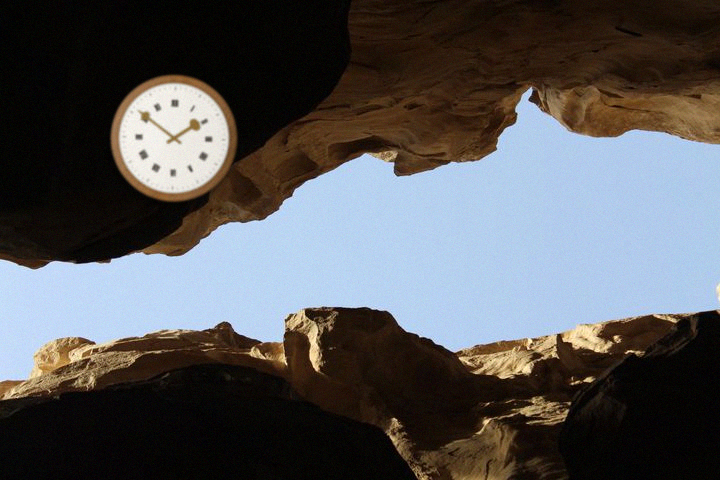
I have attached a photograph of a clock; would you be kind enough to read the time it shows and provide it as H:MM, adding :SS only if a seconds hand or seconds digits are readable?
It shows 1:51
